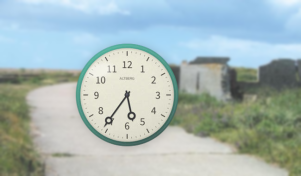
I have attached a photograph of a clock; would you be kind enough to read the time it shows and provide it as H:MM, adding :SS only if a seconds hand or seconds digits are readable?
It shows 5:36
